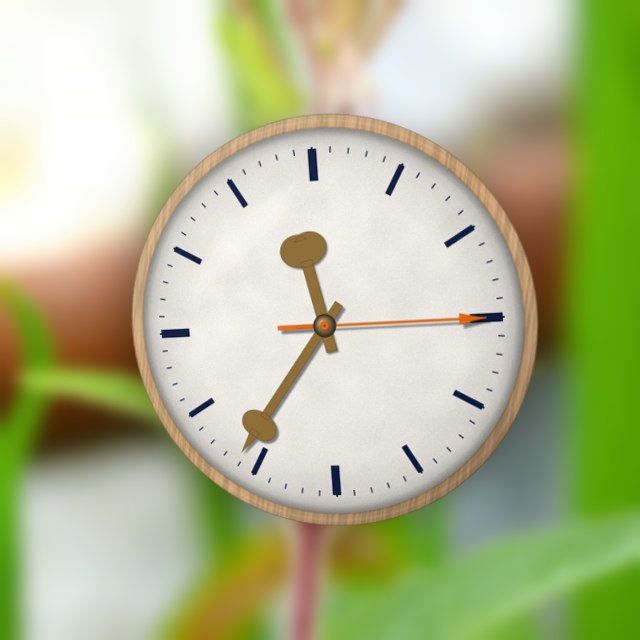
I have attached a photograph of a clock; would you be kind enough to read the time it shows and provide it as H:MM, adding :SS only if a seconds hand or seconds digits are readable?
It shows 11:36:15
